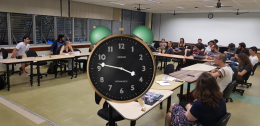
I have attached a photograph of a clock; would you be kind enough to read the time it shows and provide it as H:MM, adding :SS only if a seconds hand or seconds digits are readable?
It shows 3:47
